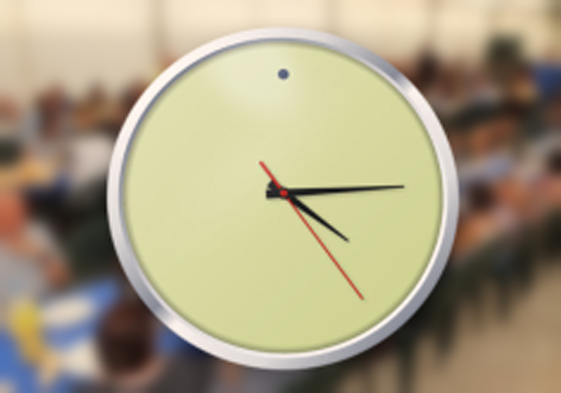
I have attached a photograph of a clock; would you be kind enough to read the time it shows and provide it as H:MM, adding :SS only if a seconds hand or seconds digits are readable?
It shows 4:14:24
